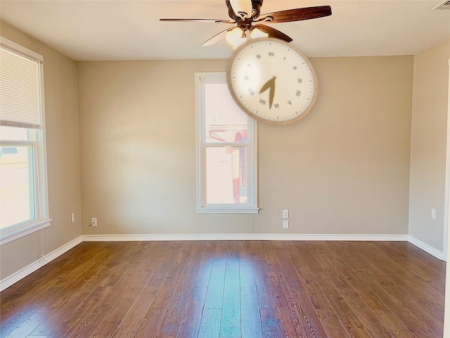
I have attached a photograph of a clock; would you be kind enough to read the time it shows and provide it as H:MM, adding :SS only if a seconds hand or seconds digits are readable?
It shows 7:32
